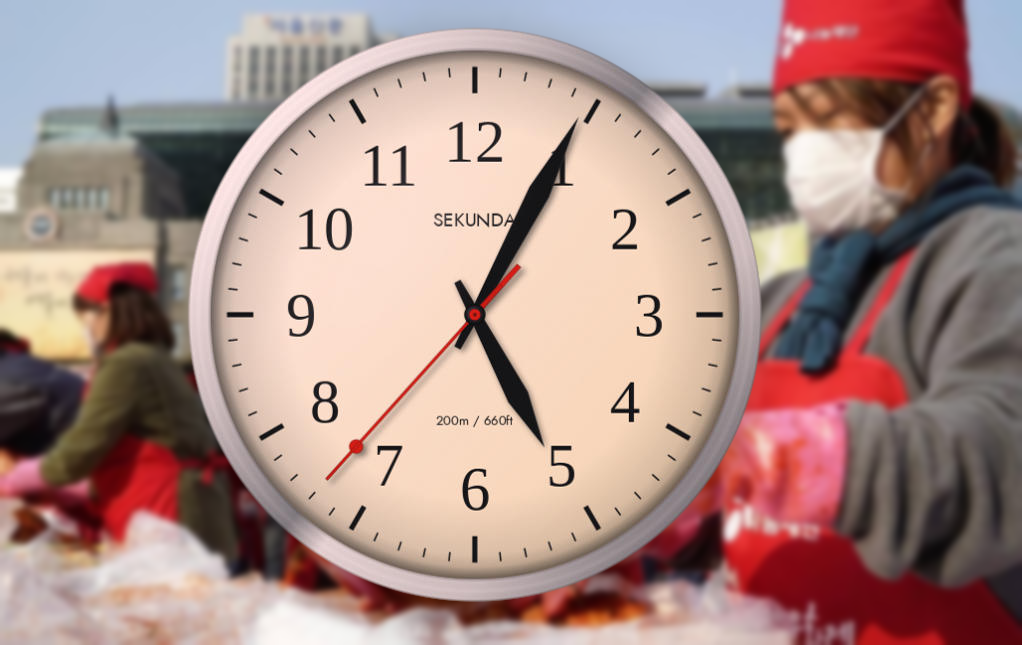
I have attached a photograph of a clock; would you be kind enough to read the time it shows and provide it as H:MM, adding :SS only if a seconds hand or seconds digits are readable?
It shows 5:04:37
